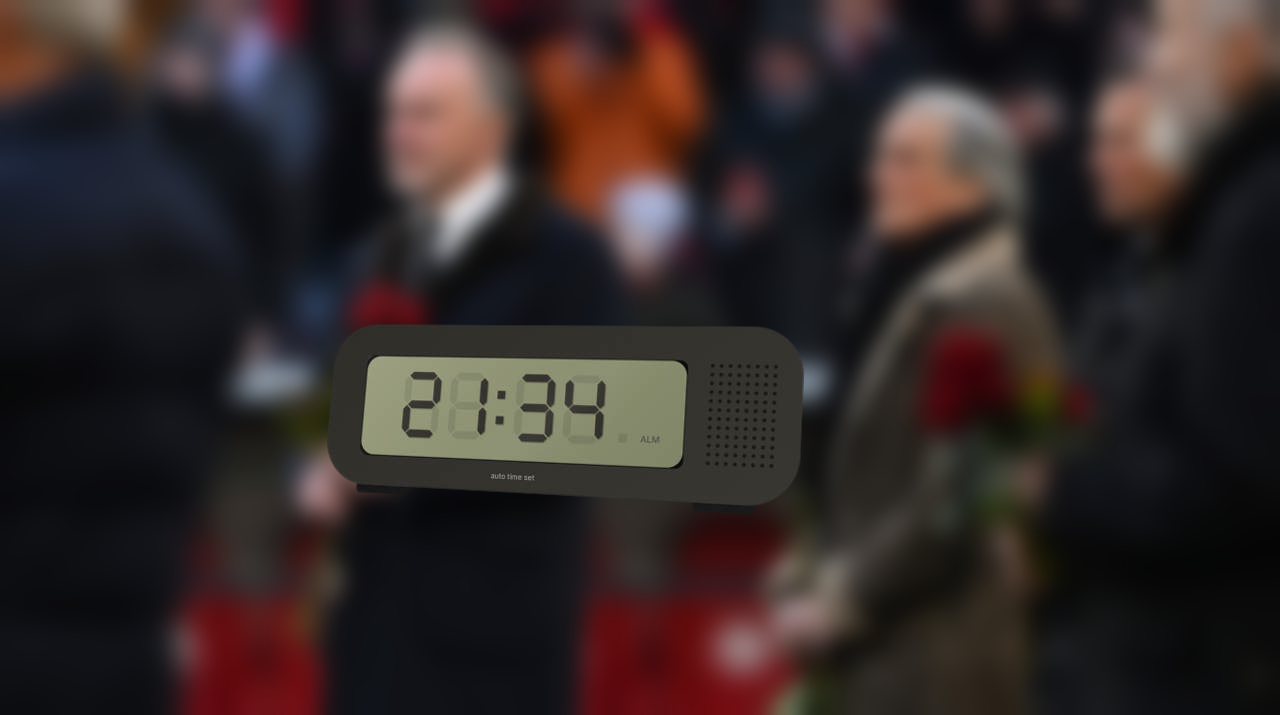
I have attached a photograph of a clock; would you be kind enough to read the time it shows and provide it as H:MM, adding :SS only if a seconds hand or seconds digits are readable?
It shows 21:34
